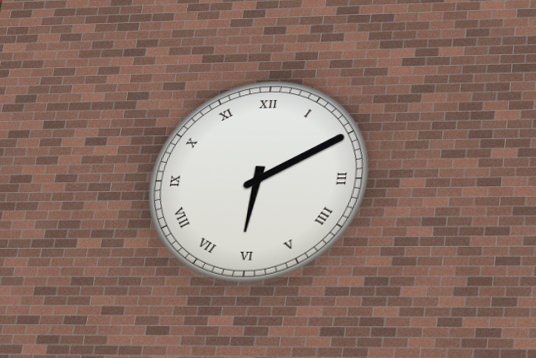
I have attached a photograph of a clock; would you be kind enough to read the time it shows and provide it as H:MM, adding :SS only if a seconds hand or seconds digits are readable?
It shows 6:10
